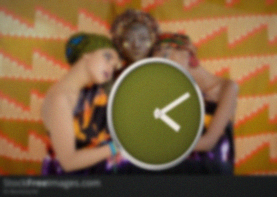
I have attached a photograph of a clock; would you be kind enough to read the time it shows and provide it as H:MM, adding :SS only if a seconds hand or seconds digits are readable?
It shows 4:10
